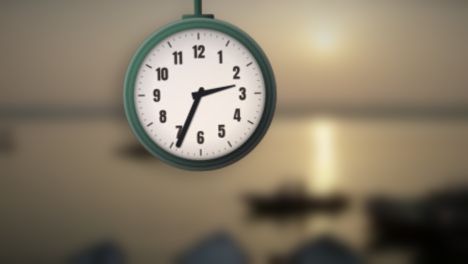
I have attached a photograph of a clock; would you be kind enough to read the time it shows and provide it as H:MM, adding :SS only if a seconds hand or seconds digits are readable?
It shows 2:34
